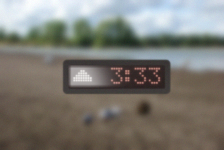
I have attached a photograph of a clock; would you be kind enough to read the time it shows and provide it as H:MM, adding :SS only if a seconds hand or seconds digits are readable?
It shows 3:33
